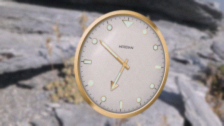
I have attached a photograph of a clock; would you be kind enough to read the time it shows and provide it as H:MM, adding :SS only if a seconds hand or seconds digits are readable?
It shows 6:51
